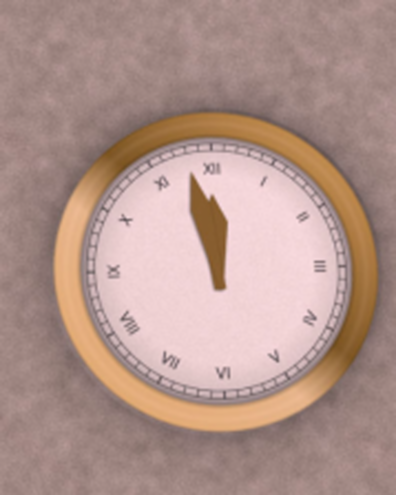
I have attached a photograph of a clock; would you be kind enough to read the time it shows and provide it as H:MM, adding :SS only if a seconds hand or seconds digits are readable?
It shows 11:58
